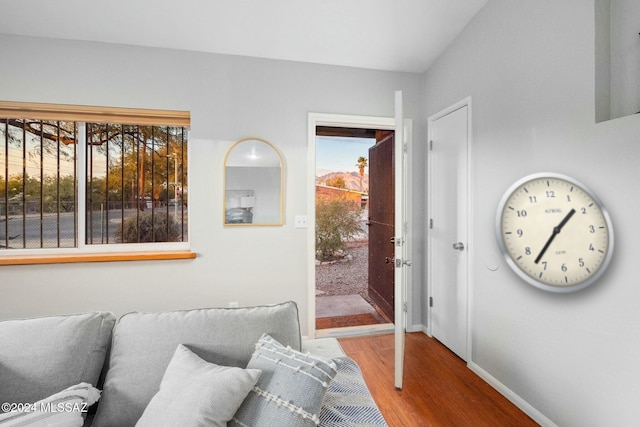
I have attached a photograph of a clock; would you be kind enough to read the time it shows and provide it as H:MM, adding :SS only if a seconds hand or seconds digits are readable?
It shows 1:37
